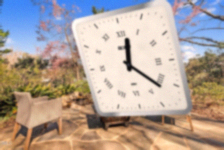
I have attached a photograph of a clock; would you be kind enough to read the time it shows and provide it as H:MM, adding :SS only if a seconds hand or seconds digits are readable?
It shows 12:22
